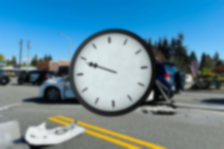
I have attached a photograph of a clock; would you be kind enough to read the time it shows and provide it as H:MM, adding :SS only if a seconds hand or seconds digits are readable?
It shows 9:49
